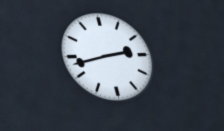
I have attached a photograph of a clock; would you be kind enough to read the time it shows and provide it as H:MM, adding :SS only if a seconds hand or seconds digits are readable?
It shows 2:43
